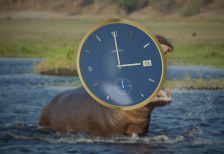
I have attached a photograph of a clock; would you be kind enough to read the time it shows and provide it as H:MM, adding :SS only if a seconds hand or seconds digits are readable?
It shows 3:00
